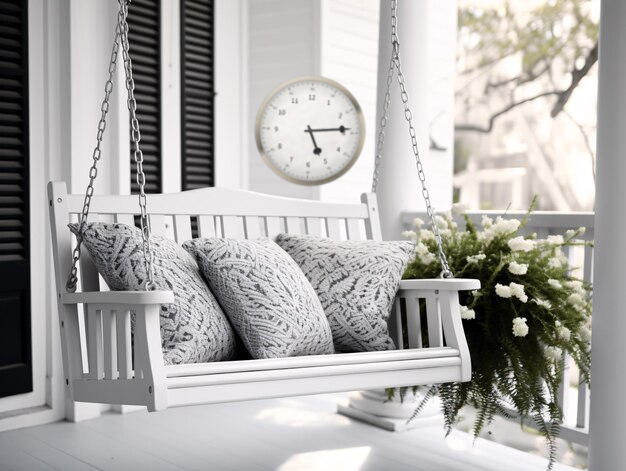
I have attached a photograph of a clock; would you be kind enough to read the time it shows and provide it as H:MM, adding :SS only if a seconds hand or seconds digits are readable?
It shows 5:14
